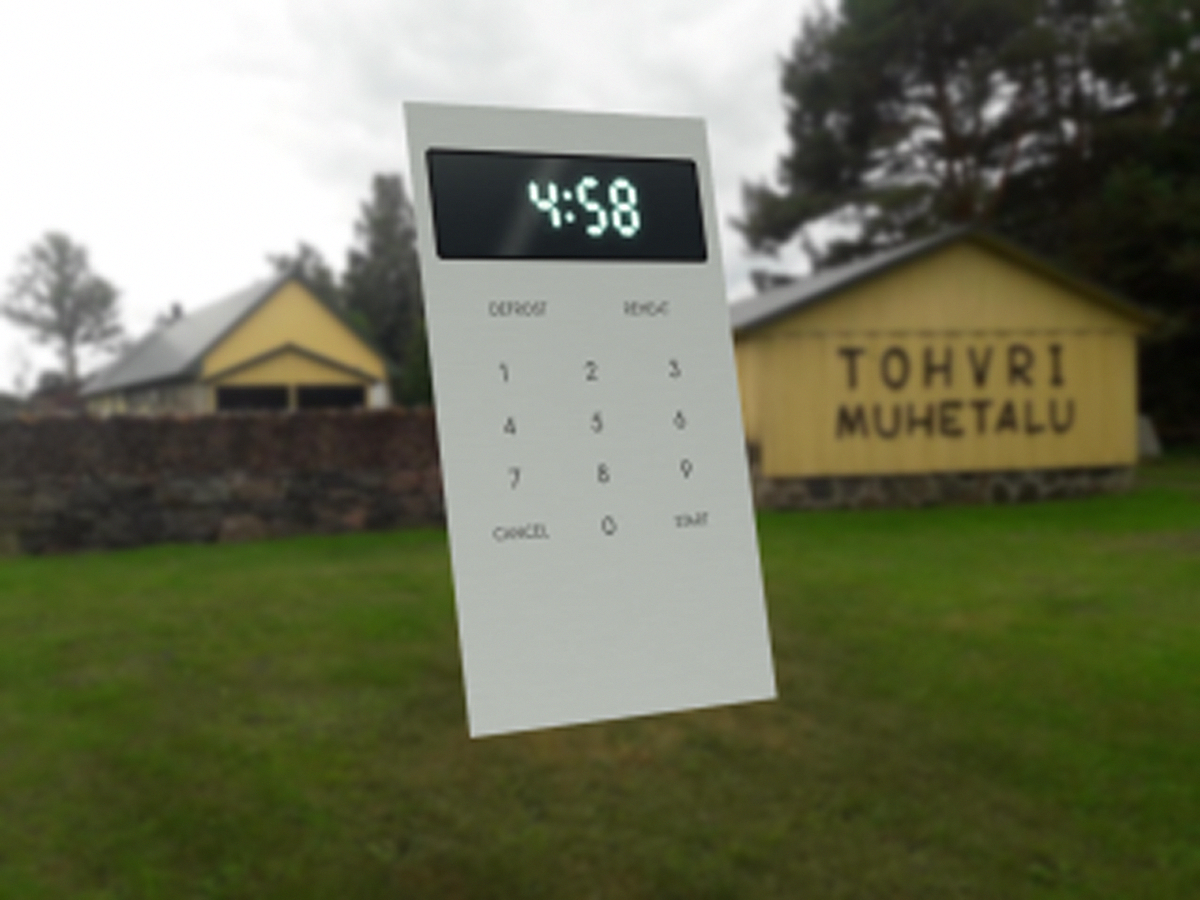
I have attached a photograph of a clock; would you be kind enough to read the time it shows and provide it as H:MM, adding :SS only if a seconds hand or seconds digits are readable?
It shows 4:58
